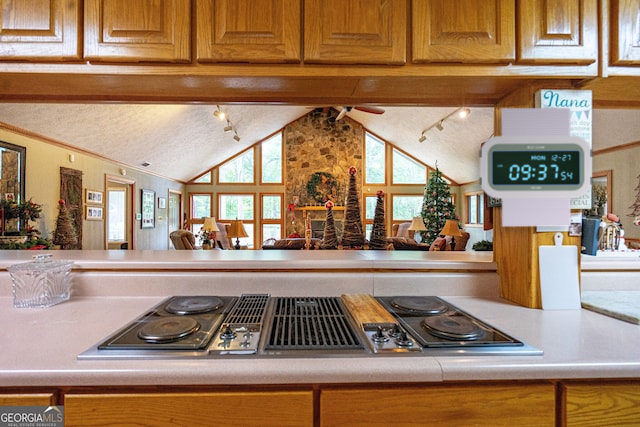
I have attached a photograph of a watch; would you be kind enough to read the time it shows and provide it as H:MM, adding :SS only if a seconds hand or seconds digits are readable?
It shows 9:37
